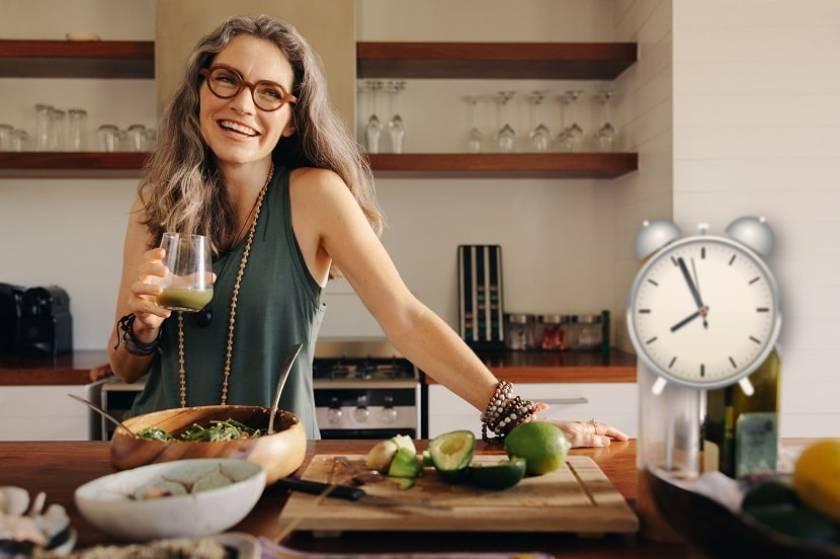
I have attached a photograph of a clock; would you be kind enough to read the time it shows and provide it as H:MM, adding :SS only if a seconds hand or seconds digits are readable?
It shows 7:55:58
